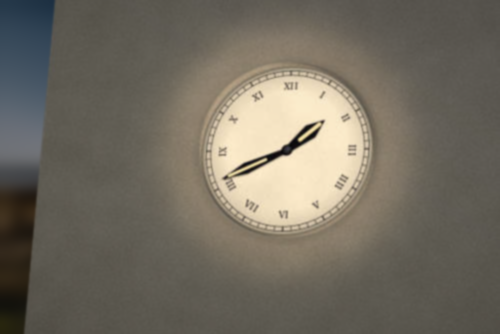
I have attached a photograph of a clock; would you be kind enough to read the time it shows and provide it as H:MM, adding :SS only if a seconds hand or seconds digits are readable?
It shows 1:41
